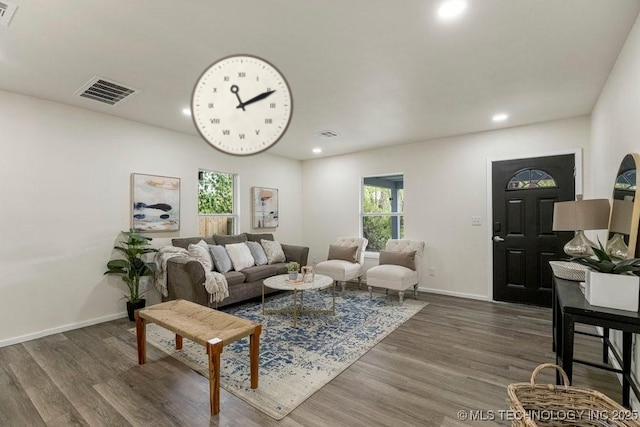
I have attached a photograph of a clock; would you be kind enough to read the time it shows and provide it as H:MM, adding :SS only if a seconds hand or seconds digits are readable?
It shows 11:11
